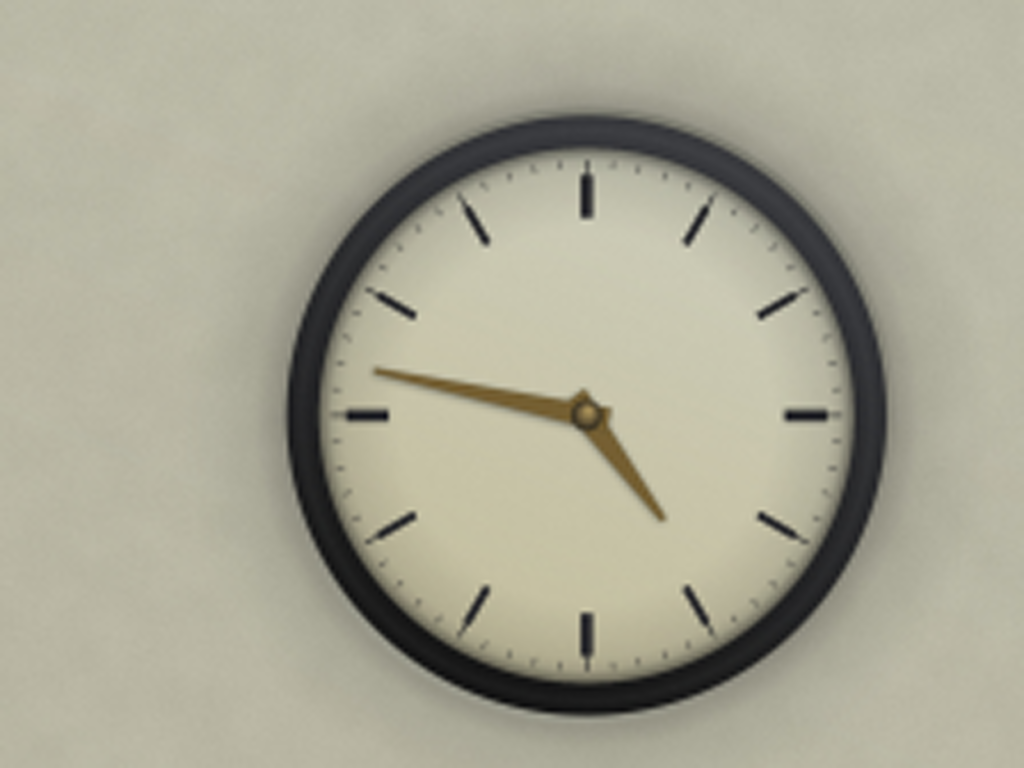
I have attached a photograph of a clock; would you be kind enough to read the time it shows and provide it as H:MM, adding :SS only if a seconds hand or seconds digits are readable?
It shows 4:47
